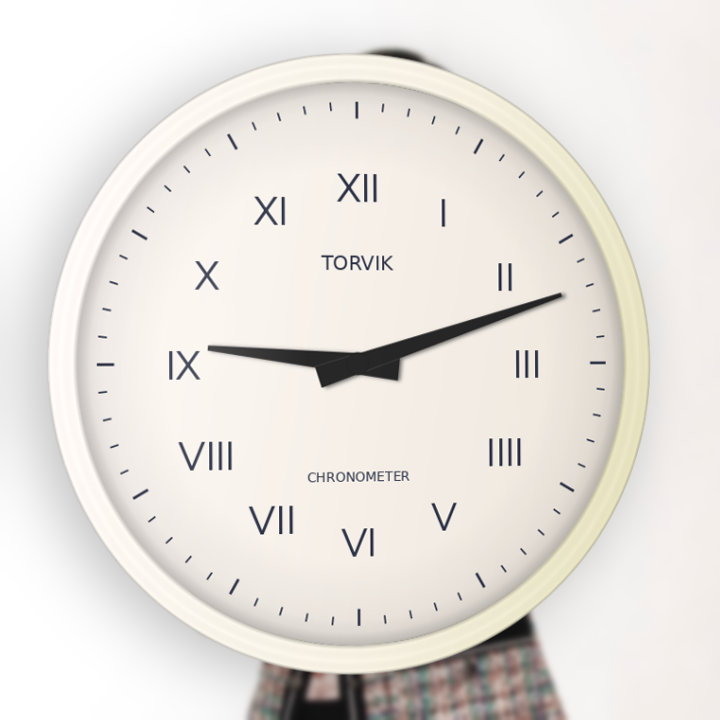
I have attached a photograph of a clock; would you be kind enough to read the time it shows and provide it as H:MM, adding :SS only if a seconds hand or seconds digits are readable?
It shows 9:12
